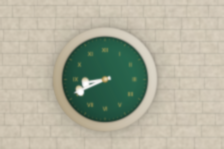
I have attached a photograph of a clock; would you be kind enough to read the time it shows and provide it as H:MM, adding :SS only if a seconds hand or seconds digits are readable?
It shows 8:41
